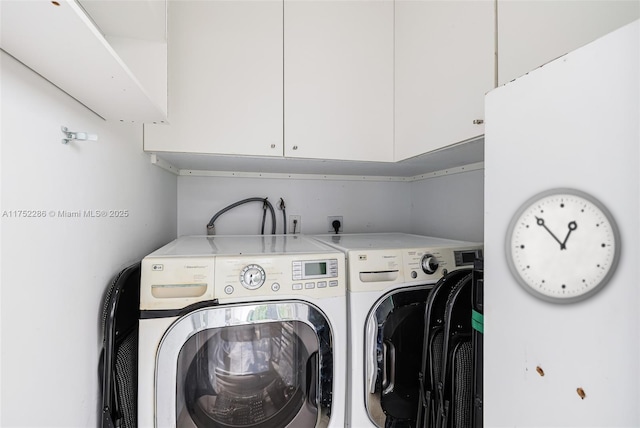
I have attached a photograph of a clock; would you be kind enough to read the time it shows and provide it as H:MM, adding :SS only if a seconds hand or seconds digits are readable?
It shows 12:53
